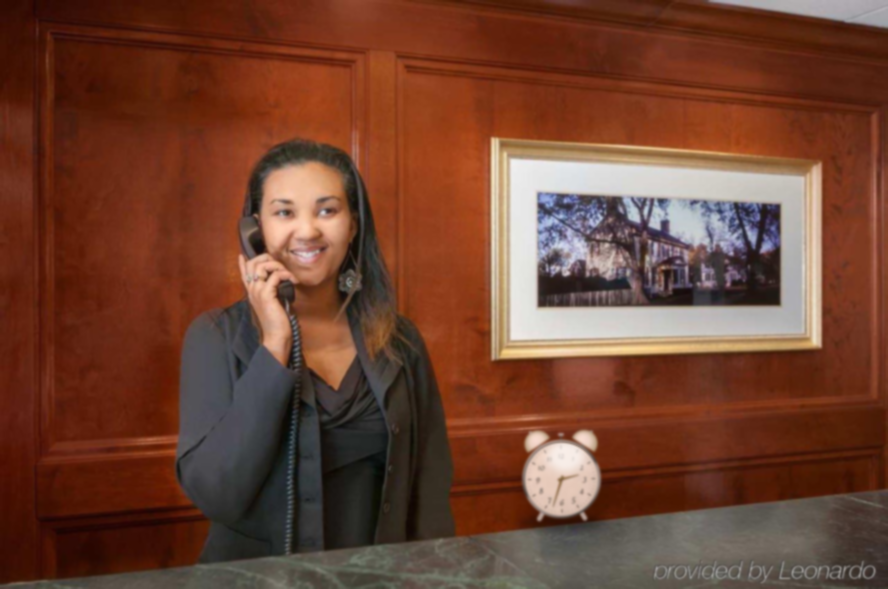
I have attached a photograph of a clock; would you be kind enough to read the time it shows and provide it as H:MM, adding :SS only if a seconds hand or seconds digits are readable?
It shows 2:33
